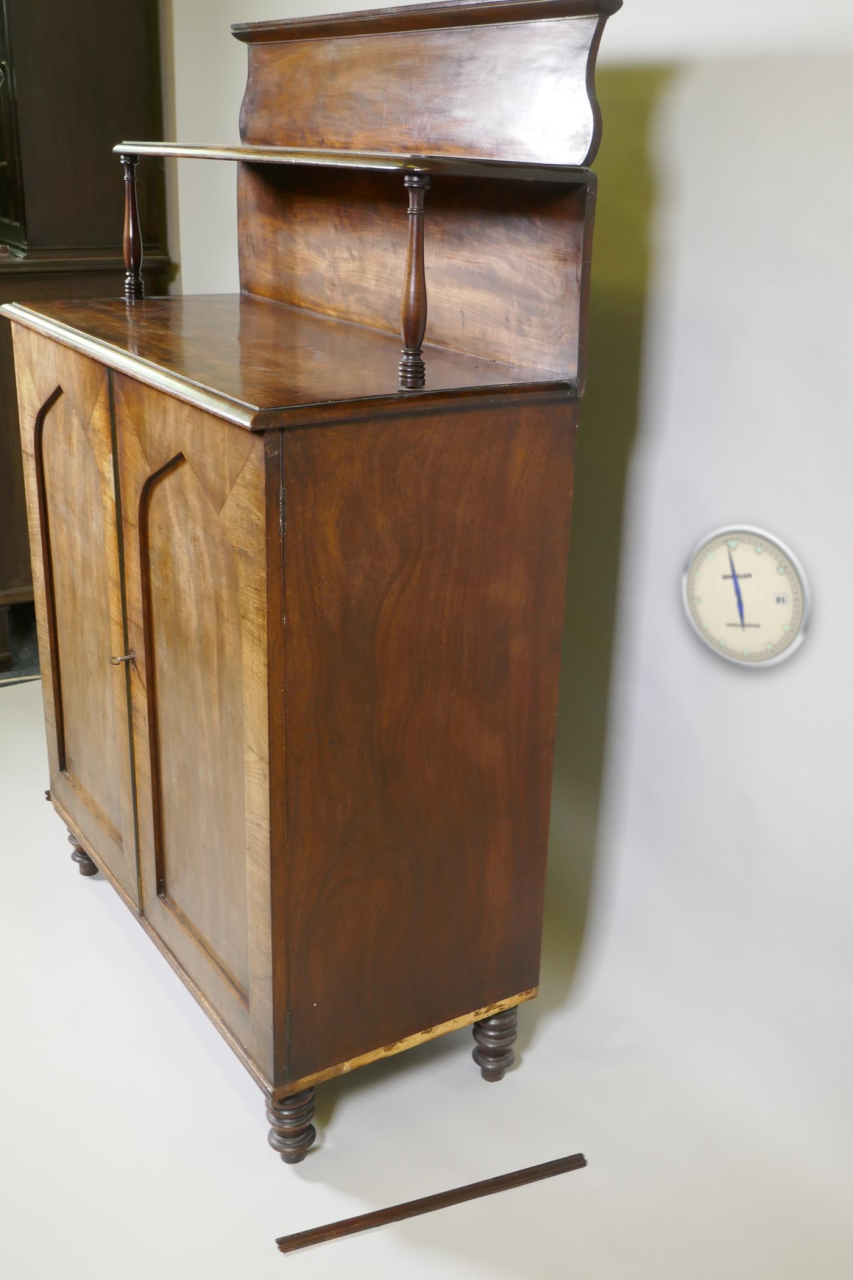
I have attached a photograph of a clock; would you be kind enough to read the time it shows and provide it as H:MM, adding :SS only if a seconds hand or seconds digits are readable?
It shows 5:59
